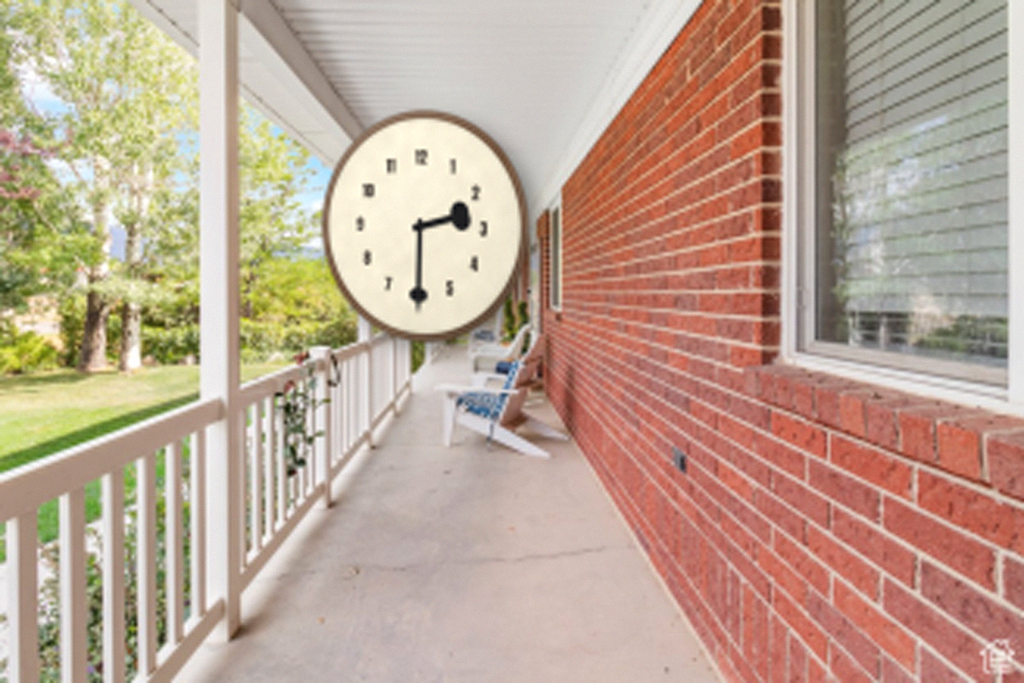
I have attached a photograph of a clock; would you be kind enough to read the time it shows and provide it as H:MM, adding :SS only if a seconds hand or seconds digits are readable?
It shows 2:30
